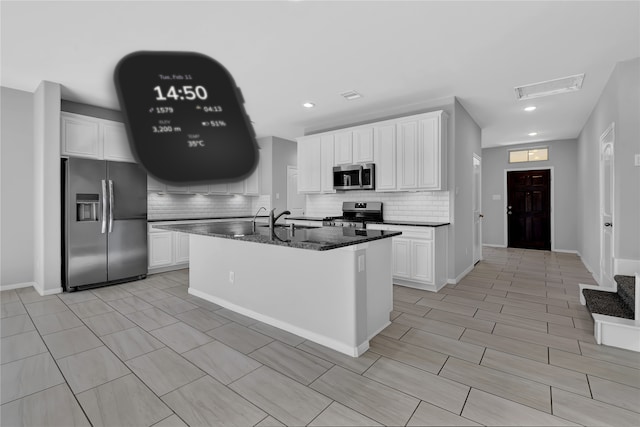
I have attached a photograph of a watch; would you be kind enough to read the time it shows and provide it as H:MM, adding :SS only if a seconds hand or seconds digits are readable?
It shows 14:50
